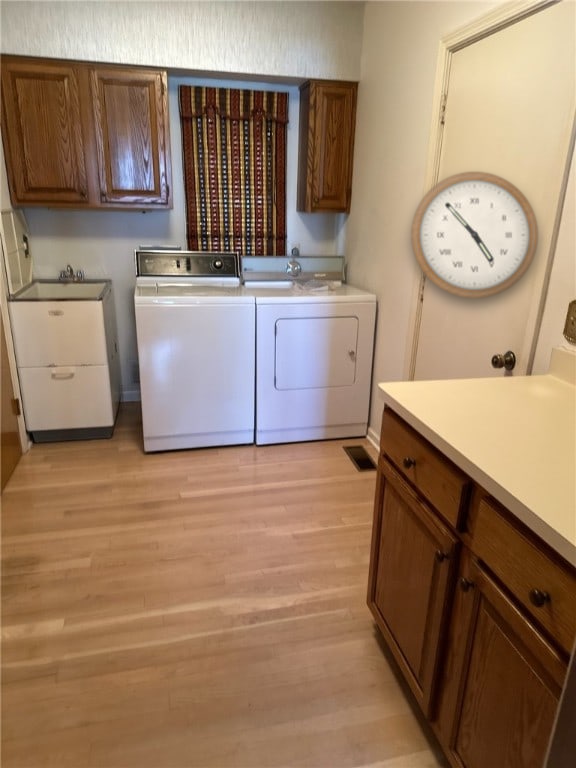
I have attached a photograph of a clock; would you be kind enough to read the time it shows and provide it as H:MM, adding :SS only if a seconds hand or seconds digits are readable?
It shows 4:53
